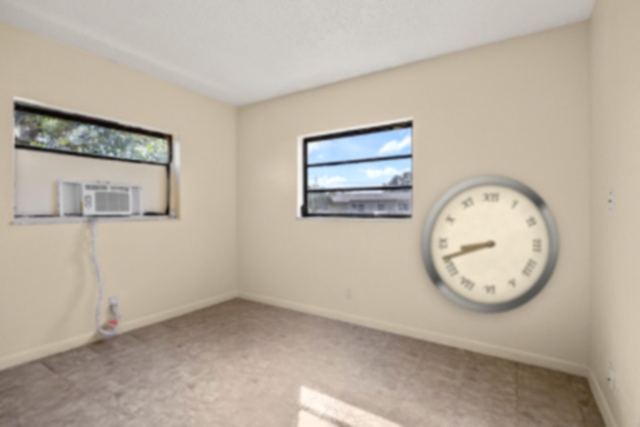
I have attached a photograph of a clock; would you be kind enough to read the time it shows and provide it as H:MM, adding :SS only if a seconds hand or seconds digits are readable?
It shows 8:42
